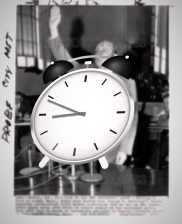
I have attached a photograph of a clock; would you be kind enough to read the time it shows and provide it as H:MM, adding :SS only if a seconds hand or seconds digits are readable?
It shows 8:49
